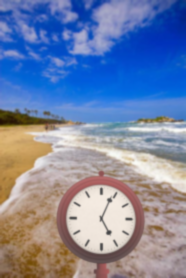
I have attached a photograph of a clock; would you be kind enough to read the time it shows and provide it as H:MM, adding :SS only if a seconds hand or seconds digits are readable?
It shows 5:04
